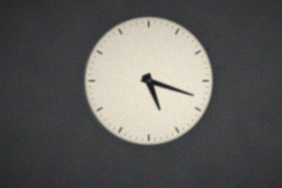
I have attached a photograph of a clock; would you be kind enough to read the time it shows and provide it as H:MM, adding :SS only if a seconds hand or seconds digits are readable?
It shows 5:18
